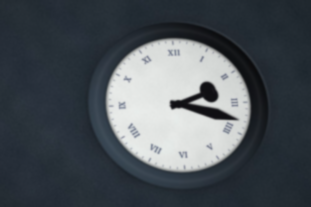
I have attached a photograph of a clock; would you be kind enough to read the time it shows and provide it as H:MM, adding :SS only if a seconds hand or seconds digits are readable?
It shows 2:18
